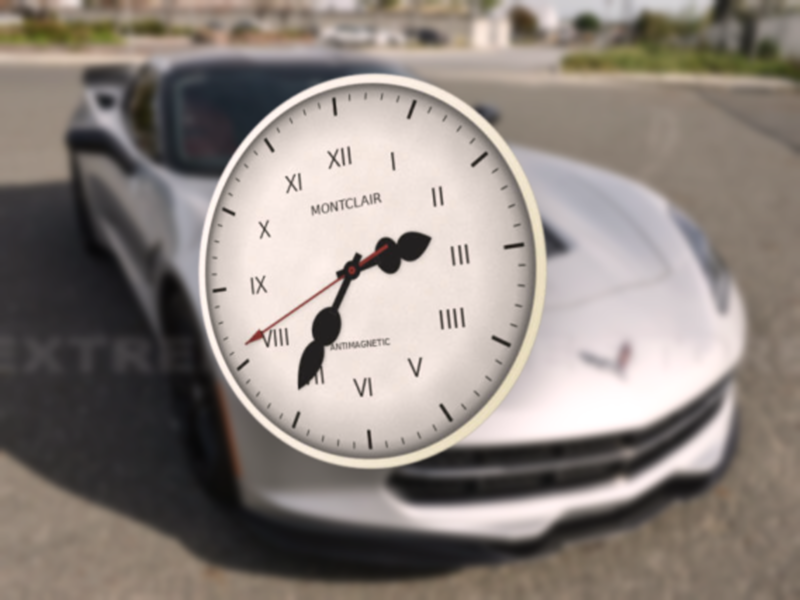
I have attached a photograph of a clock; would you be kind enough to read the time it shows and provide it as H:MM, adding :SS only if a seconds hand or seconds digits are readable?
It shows 2:35:41
